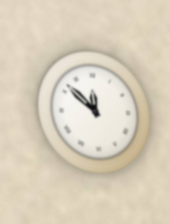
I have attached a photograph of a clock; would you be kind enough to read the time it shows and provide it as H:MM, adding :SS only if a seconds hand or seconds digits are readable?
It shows 11:52
